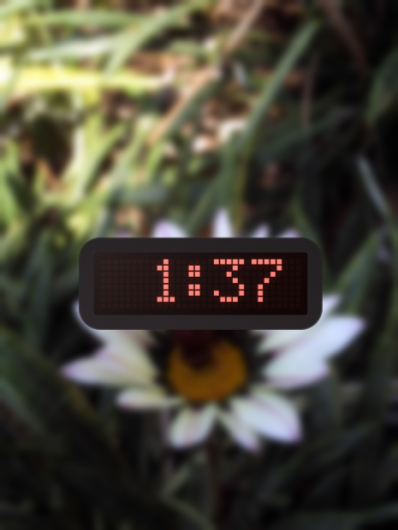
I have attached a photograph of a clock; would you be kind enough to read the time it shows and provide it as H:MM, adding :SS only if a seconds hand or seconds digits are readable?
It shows 1:37
